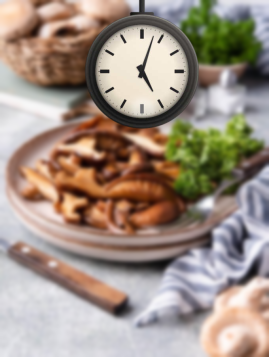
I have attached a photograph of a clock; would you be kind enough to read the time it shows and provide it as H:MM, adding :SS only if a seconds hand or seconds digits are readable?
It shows 5:03
